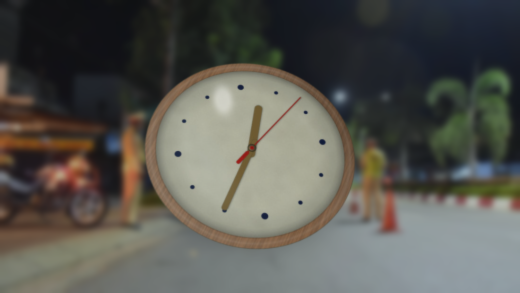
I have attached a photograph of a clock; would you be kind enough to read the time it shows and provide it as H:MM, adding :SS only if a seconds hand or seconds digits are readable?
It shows 12:35:08
